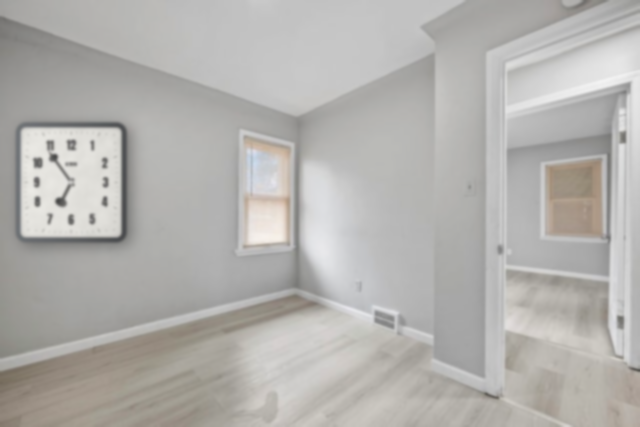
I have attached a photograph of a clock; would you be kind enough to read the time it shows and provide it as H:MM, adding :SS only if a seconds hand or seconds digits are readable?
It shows 6:54
